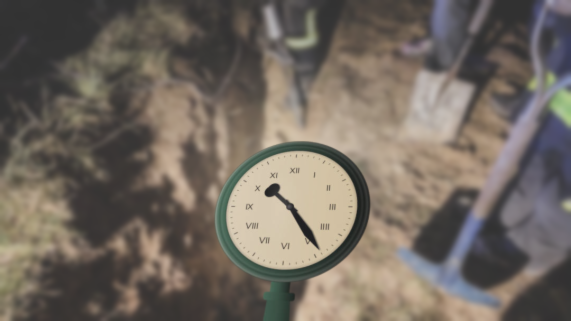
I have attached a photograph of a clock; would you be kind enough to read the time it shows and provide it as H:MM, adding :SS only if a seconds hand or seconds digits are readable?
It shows 10:24
